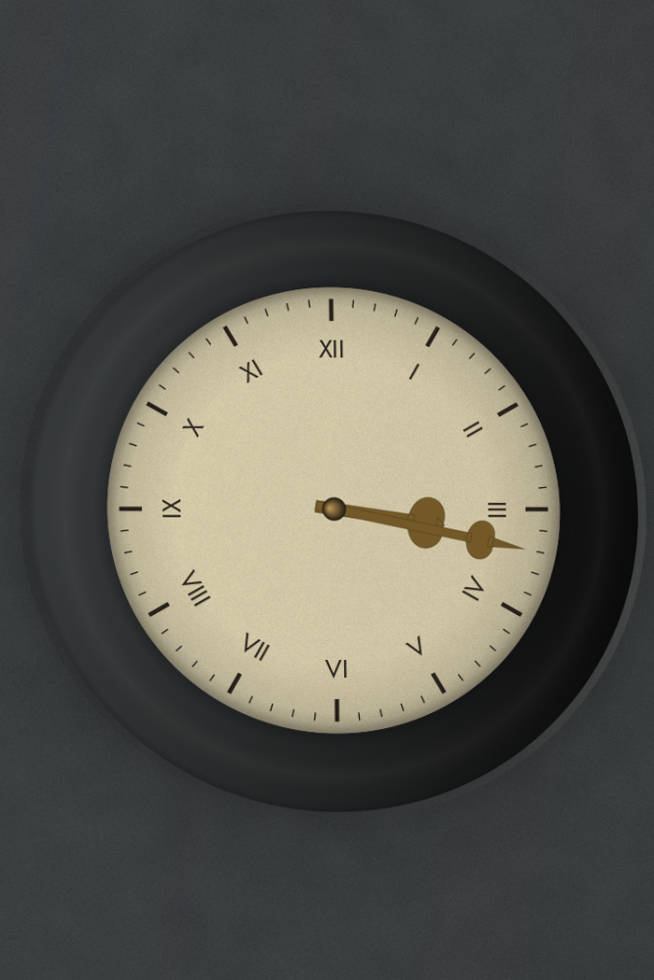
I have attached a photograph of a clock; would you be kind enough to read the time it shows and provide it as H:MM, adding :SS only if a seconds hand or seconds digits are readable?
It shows 3:17
